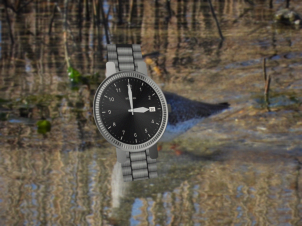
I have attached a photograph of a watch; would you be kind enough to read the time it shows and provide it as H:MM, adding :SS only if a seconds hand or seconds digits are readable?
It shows 3:00
